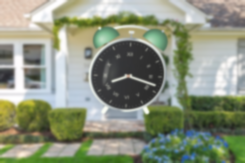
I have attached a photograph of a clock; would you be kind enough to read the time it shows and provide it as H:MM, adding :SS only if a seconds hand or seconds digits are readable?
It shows 8:18
